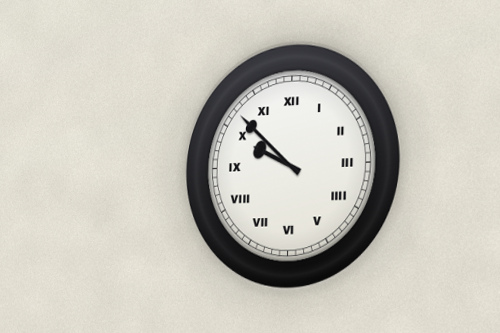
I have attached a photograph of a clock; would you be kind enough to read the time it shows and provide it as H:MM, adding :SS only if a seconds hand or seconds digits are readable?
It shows 9:52
